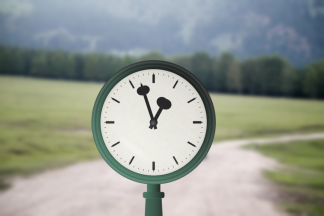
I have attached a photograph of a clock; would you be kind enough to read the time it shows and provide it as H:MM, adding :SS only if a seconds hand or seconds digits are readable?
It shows 12:57
